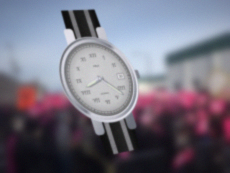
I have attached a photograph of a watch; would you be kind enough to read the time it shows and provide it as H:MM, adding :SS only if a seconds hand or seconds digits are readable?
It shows 8:22
